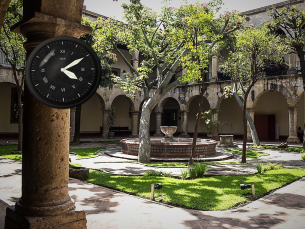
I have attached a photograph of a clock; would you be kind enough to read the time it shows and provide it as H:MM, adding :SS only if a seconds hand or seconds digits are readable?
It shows 4:10
